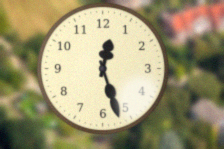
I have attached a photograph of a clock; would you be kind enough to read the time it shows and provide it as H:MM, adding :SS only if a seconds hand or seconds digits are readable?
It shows 12:27
